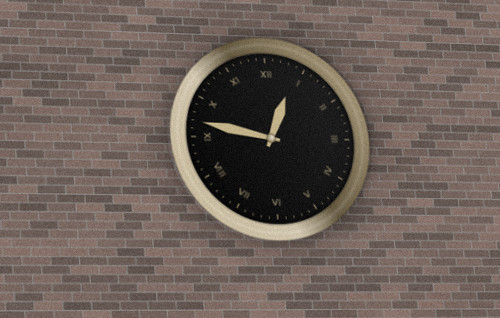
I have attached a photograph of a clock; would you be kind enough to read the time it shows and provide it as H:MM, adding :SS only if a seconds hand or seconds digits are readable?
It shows 12:47
